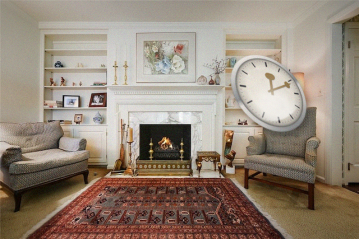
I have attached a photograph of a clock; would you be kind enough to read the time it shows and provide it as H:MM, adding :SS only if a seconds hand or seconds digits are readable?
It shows 12:11
